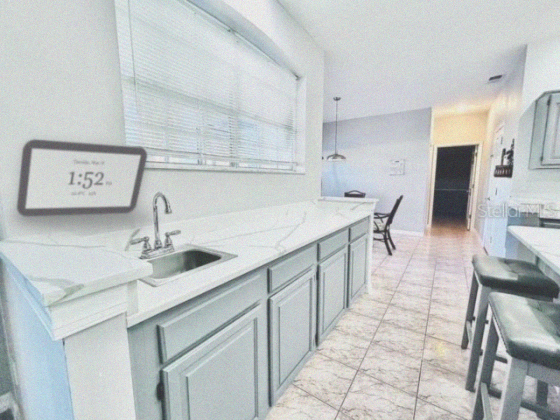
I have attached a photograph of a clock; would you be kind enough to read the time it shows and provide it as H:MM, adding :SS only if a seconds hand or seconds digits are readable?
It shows 1:52
